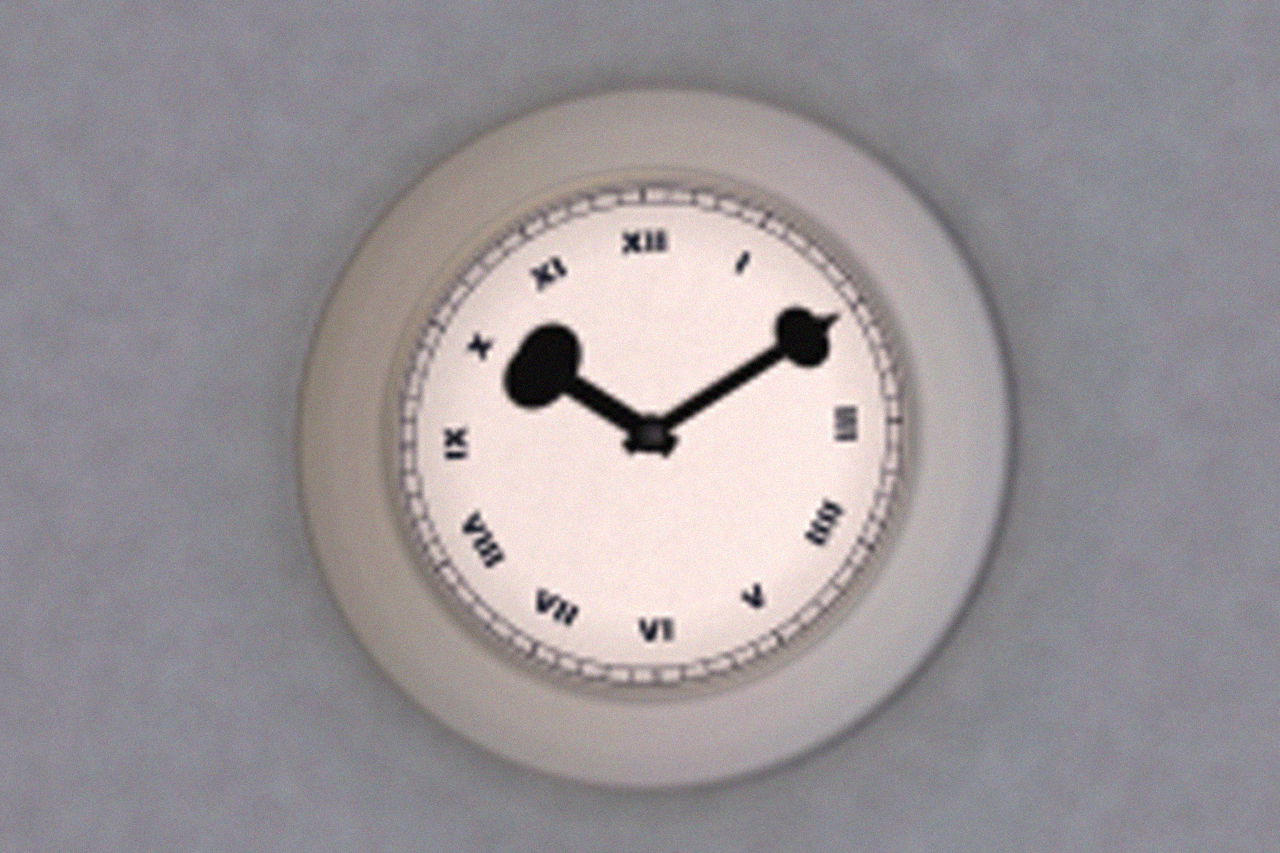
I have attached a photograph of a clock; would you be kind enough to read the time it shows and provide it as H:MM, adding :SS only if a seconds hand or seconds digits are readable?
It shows 10:10
